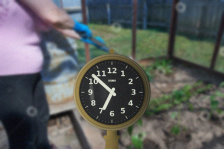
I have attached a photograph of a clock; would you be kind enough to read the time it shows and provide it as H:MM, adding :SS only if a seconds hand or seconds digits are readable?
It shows 6:52
